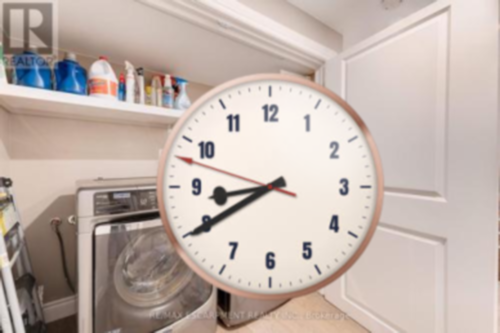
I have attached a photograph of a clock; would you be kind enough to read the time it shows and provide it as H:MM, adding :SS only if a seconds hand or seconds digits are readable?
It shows 8:39:48
